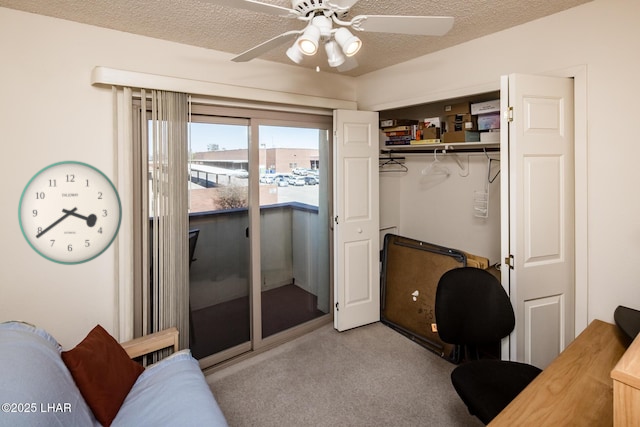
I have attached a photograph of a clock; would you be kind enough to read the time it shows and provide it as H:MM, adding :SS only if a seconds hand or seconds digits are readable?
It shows 3:39
